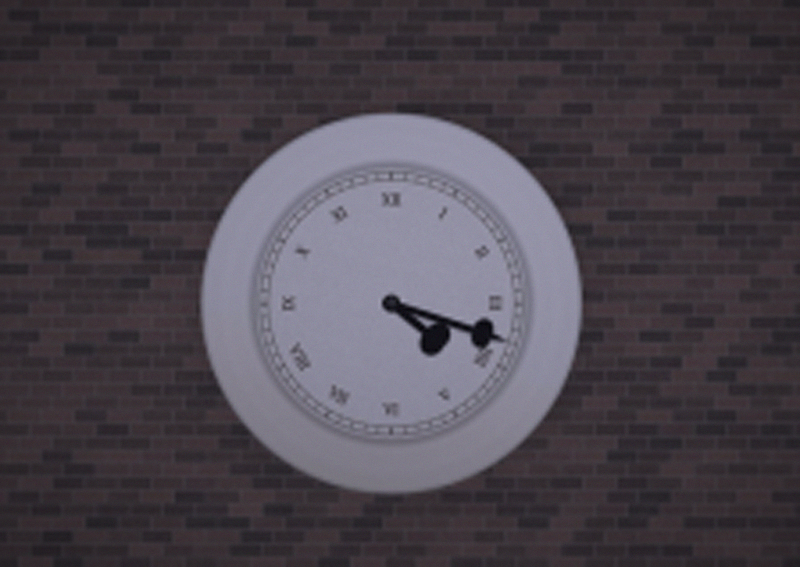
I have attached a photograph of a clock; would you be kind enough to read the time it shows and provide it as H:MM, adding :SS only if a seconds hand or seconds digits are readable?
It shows 4:18
